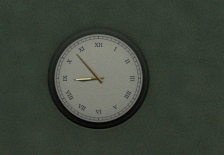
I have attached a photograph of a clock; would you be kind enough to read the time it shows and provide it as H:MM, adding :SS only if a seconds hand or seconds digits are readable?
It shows 8:53
